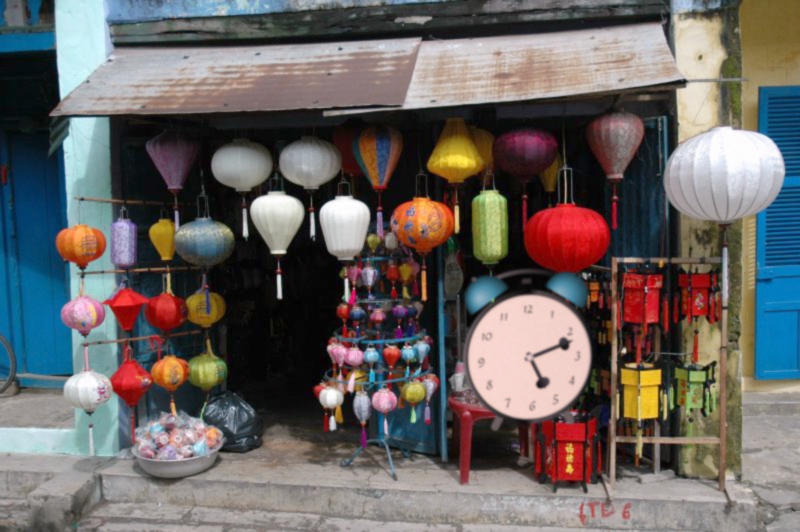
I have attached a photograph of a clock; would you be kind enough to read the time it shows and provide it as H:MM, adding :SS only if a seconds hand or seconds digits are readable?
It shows 5:12
